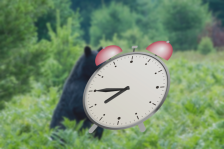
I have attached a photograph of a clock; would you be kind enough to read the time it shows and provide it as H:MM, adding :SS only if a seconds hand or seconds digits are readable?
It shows 7:45
